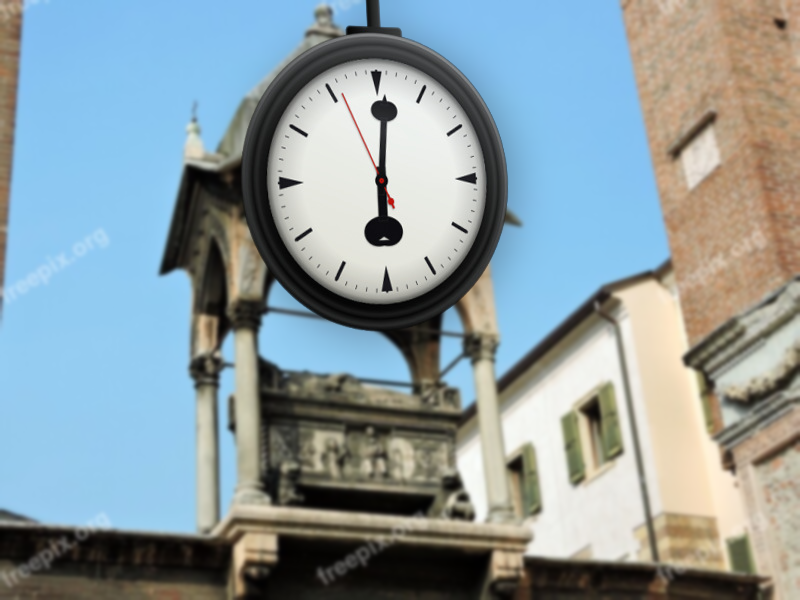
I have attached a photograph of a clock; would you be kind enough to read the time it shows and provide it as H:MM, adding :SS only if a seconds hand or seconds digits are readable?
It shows 6:00:56
